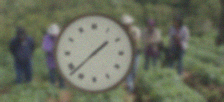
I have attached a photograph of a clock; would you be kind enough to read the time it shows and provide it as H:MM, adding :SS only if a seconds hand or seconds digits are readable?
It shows 1:38
